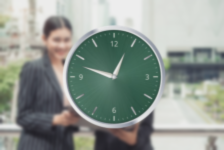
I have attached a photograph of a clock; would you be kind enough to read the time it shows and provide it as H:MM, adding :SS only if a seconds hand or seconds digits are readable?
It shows 12:48
